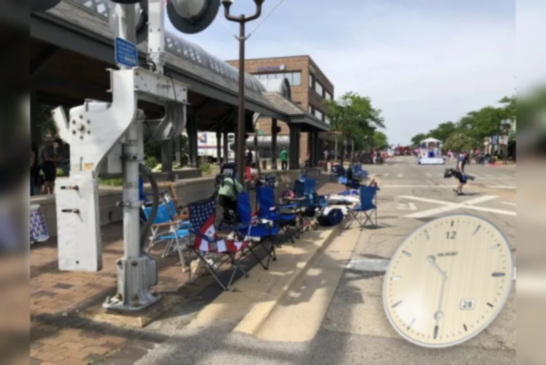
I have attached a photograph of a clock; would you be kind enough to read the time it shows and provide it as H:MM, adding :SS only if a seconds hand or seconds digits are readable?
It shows 10:30
